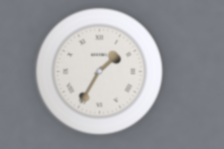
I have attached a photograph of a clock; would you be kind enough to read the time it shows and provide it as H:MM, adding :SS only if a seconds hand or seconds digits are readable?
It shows 1:35
